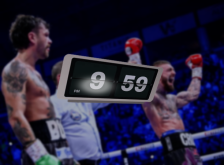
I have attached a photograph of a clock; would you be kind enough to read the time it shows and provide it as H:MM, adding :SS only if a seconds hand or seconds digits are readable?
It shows 9:59
